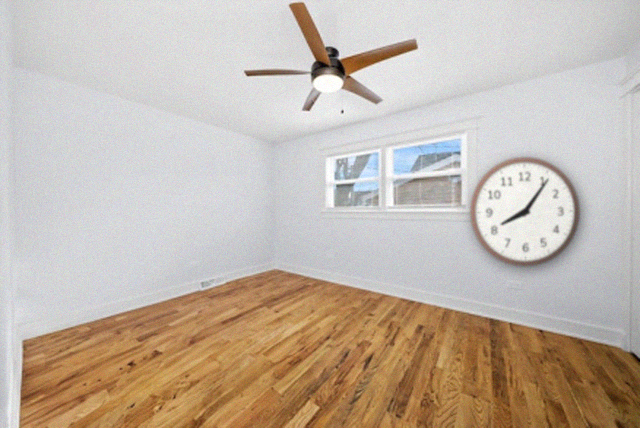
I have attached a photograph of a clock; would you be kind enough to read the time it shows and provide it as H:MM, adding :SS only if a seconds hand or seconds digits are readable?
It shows 8:06
